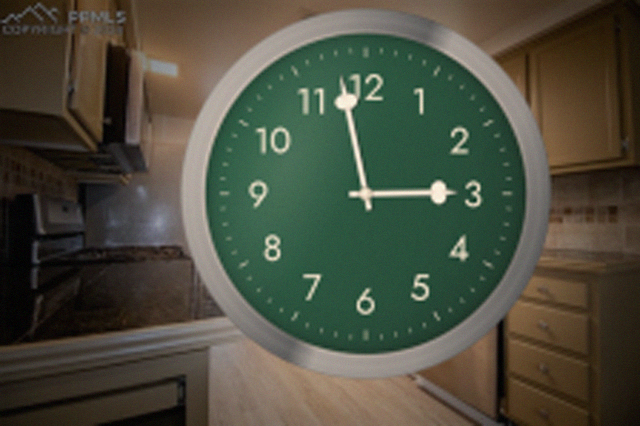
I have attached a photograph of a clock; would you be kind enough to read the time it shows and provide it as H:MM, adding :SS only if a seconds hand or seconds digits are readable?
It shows 2:58
